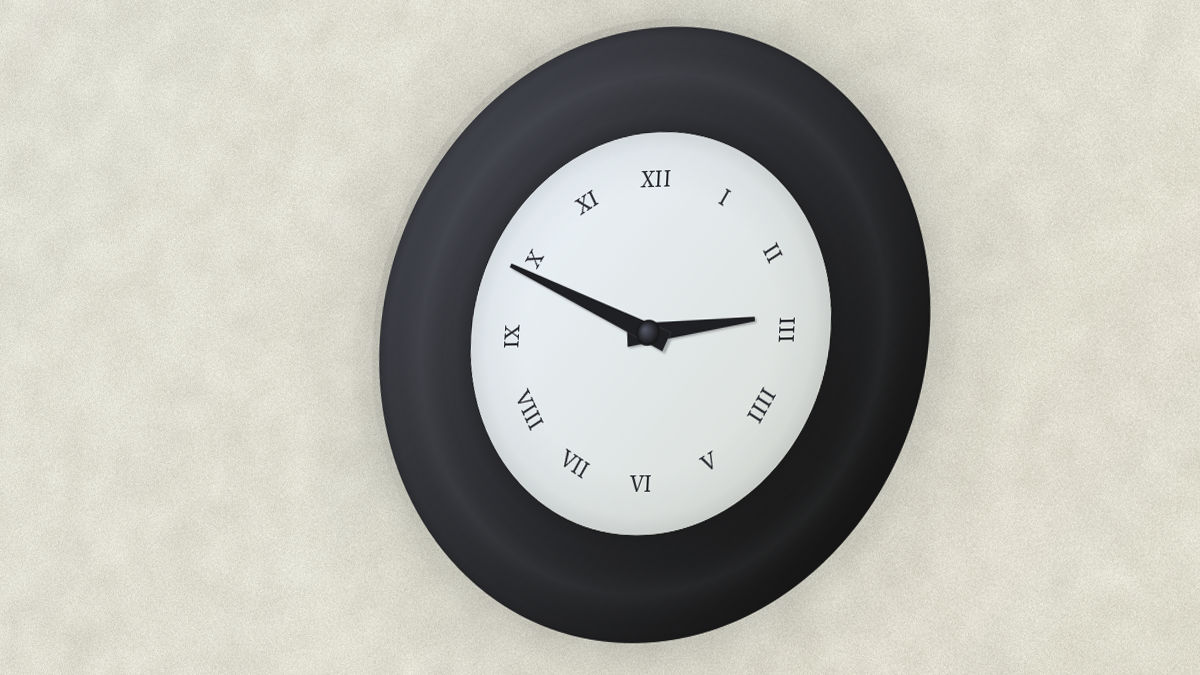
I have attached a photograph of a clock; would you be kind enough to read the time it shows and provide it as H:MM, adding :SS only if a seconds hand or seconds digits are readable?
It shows 2:49
